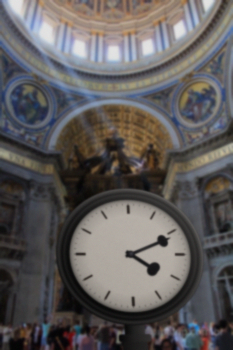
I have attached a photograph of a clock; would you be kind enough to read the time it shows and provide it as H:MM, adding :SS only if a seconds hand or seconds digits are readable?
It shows 4:11
